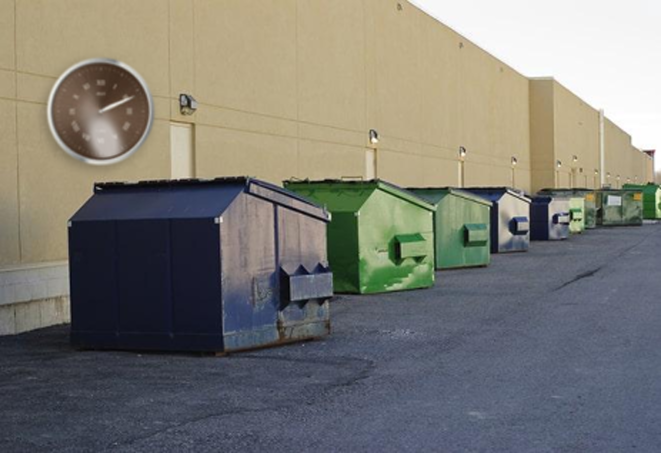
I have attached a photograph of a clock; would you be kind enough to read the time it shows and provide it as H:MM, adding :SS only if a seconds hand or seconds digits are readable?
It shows 2:11
